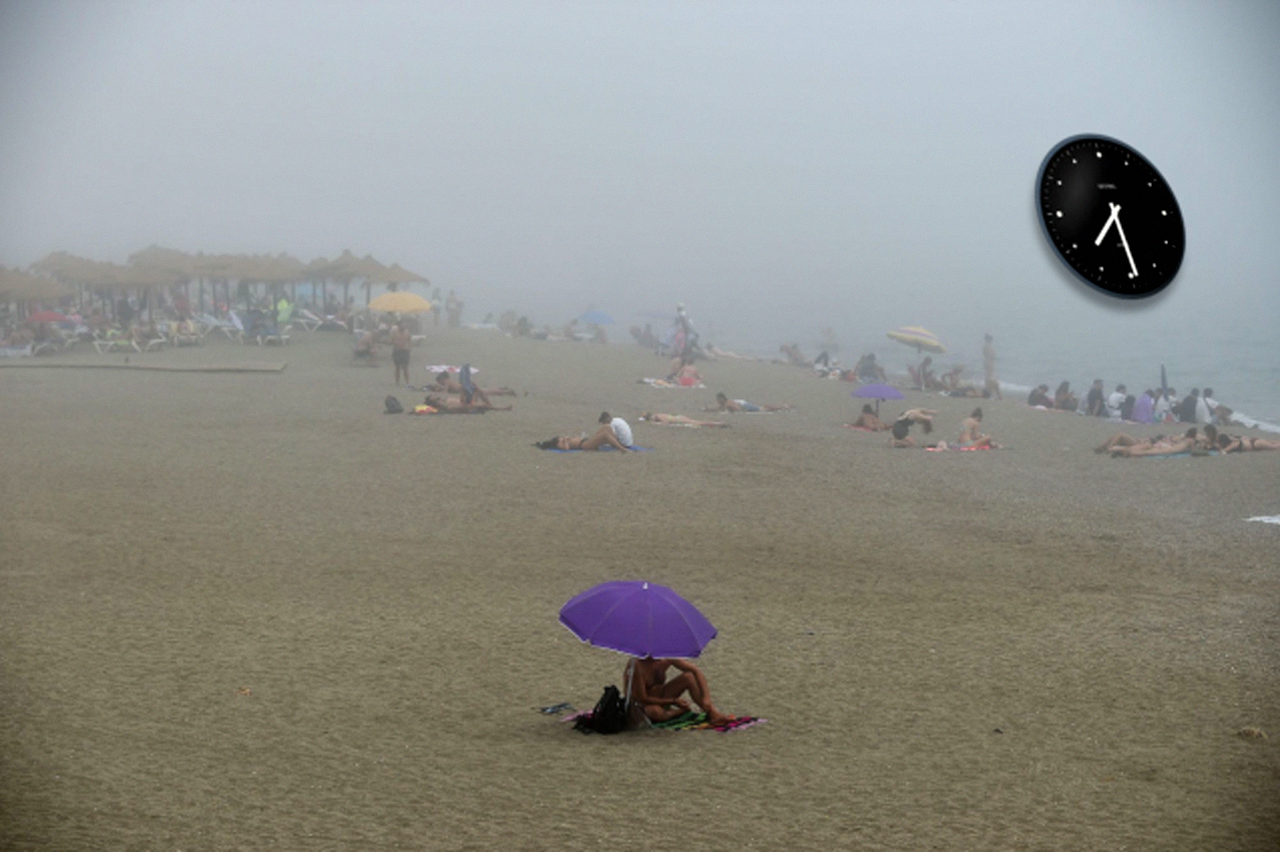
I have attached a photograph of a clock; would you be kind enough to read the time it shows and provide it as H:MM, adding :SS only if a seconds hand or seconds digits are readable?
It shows 7:29
